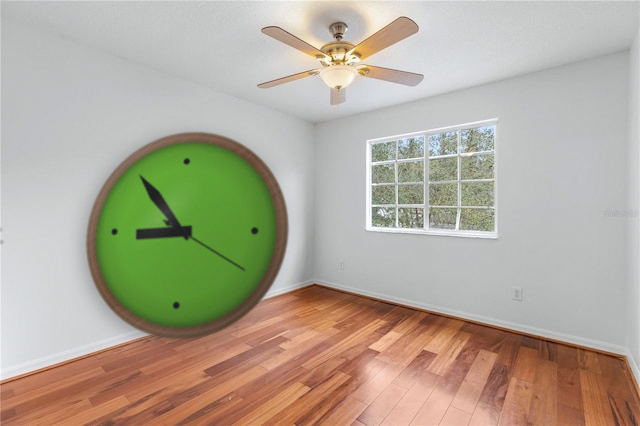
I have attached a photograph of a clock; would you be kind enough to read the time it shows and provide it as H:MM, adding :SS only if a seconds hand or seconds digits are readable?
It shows 8:53:20
